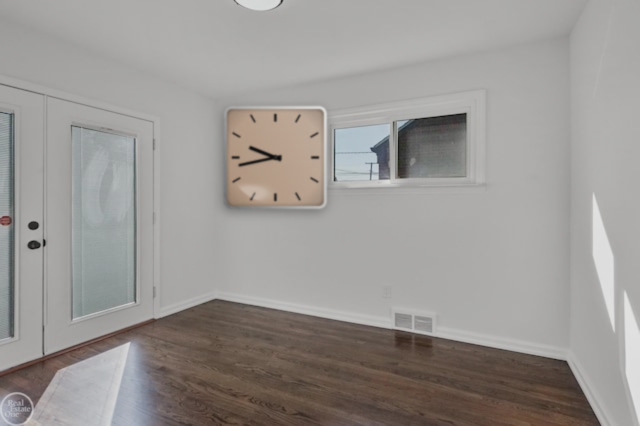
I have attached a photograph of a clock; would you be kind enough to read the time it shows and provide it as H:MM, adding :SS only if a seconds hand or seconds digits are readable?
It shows 9:43
